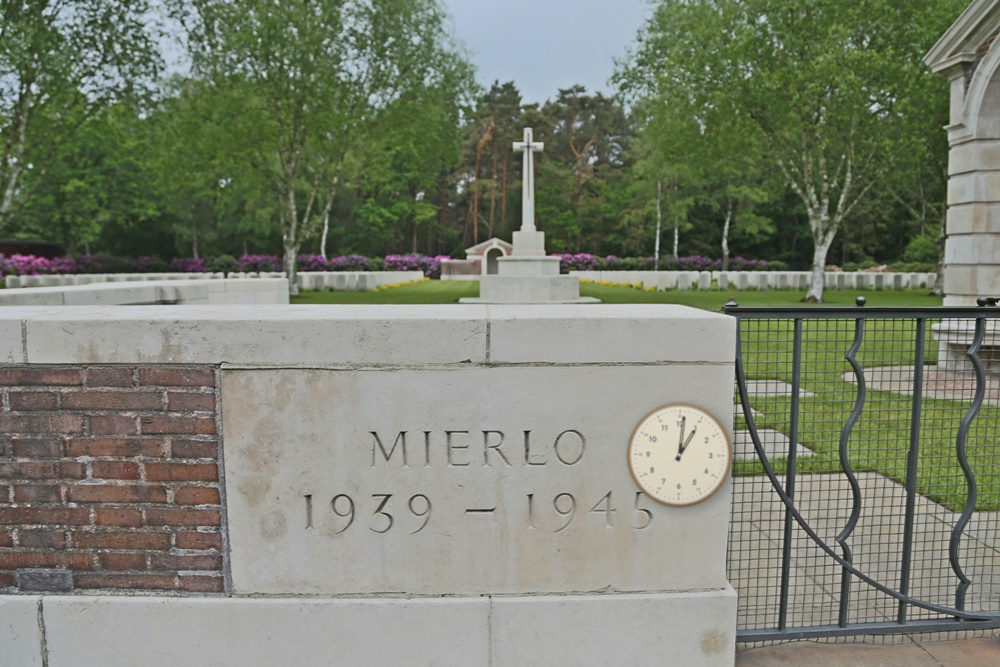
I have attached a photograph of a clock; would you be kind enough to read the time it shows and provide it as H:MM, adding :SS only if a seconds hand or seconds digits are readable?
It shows 1:01
